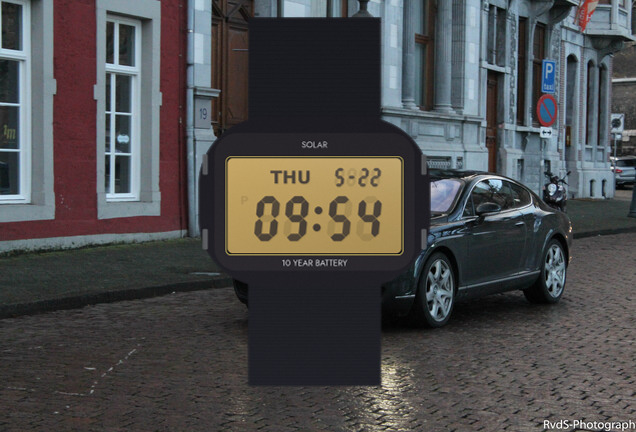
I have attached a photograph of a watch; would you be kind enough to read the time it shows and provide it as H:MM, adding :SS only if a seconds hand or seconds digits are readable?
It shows 9:54
